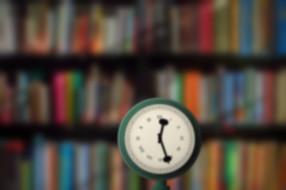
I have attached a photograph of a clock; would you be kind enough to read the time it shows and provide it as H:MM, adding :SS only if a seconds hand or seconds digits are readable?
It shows 12:27
